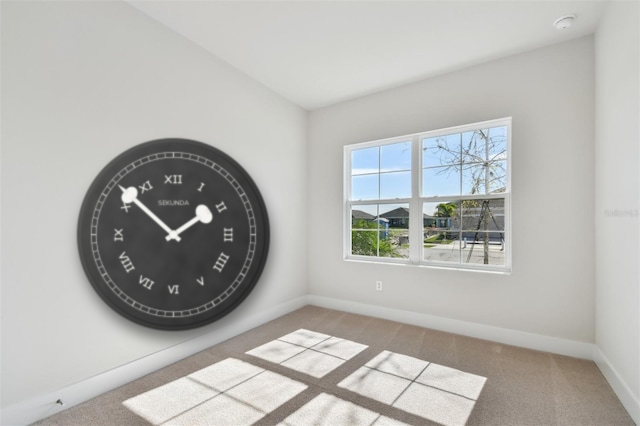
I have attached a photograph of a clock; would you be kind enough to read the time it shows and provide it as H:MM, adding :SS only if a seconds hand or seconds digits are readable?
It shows 1:52
